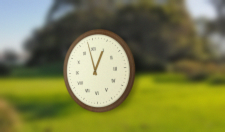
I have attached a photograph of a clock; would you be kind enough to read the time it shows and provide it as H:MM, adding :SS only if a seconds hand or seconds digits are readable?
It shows 12:58
